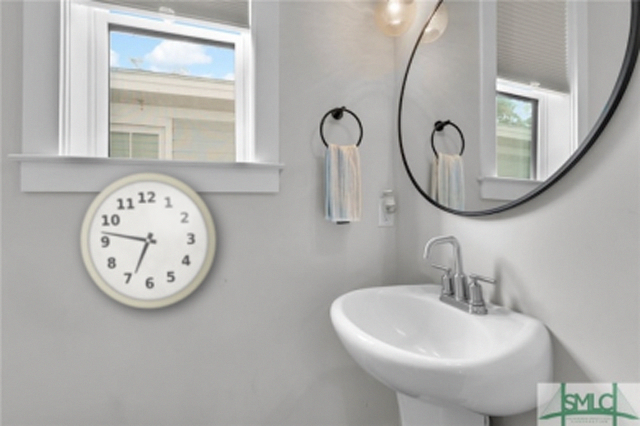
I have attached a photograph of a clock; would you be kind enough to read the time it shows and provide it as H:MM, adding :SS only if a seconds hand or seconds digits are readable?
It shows 6:47
